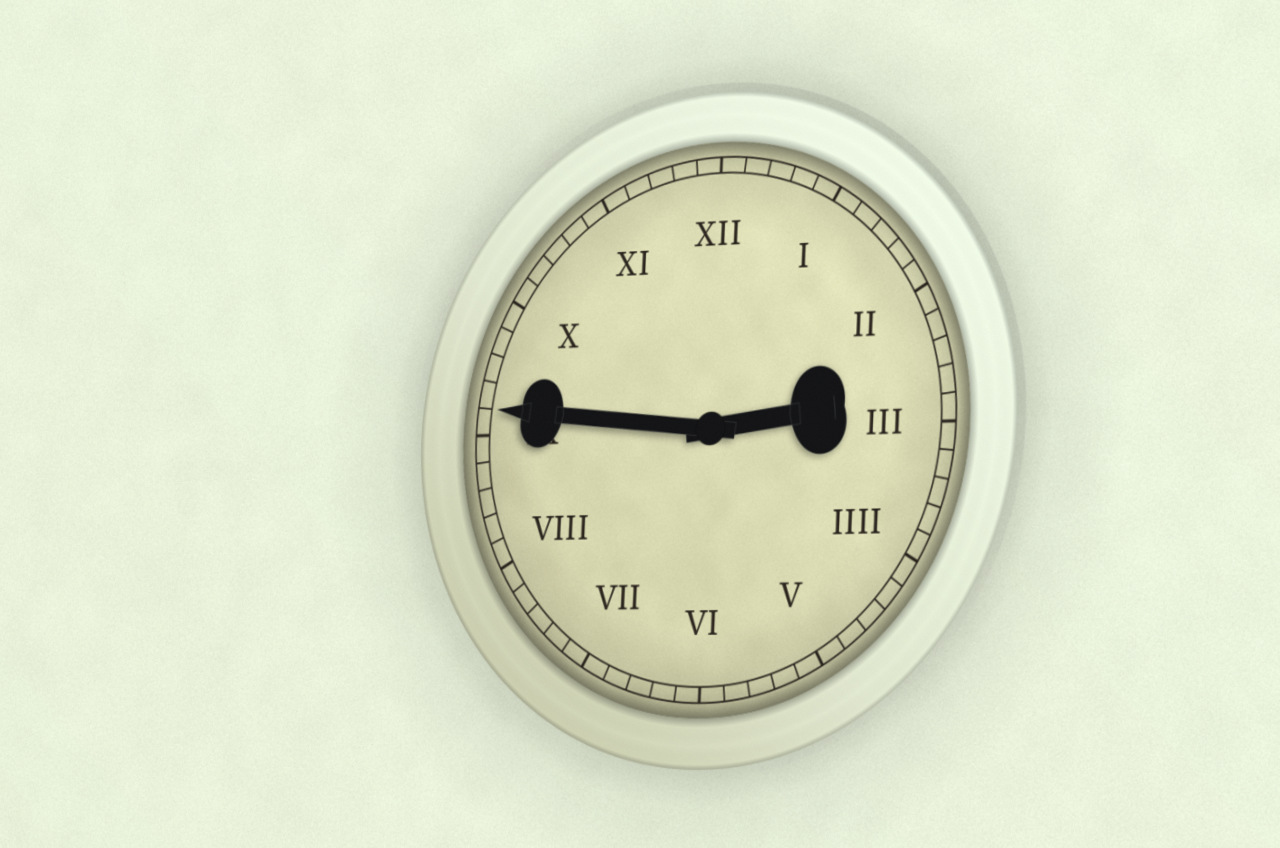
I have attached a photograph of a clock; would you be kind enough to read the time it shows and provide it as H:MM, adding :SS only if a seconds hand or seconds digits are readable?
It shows 2:46
